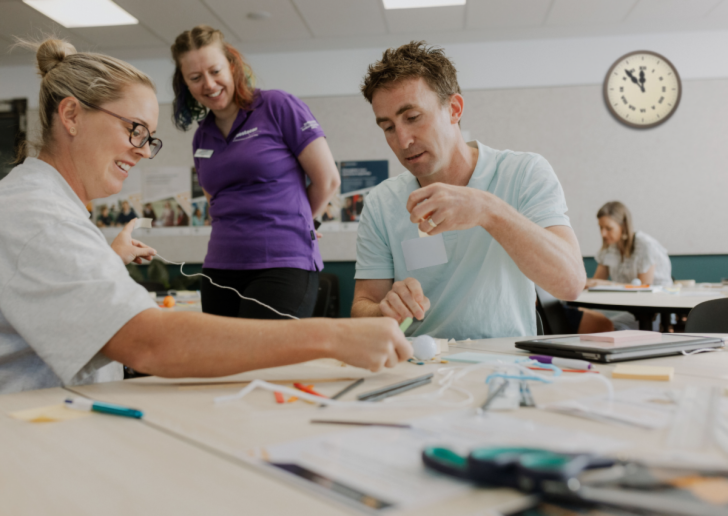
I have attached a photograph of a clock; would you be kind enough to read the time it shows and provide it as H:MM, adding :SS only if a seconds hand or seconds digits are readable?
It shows 11:53
